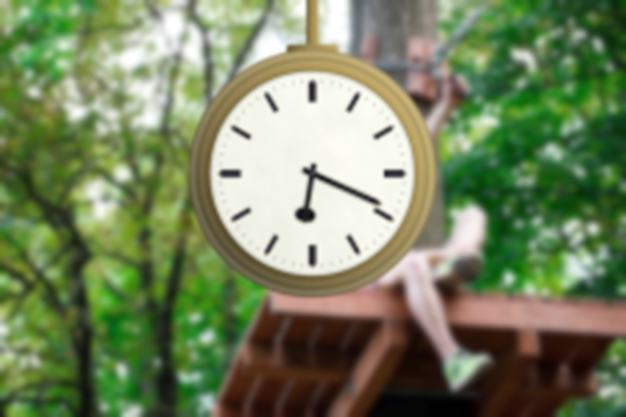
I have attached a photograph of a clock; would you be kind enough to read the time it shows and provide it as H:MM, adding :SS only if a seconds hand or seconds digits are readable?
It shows 6:19
